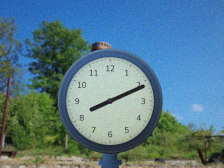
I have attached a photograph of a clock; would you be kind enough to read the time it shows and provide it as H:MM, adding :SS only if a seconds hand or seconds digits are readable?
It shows 8:11
